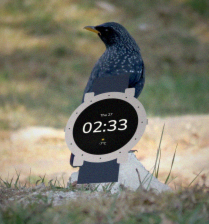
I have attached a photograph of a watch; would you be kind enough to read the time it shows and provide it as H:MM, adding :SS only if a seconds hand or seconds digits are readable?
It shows 2:33
